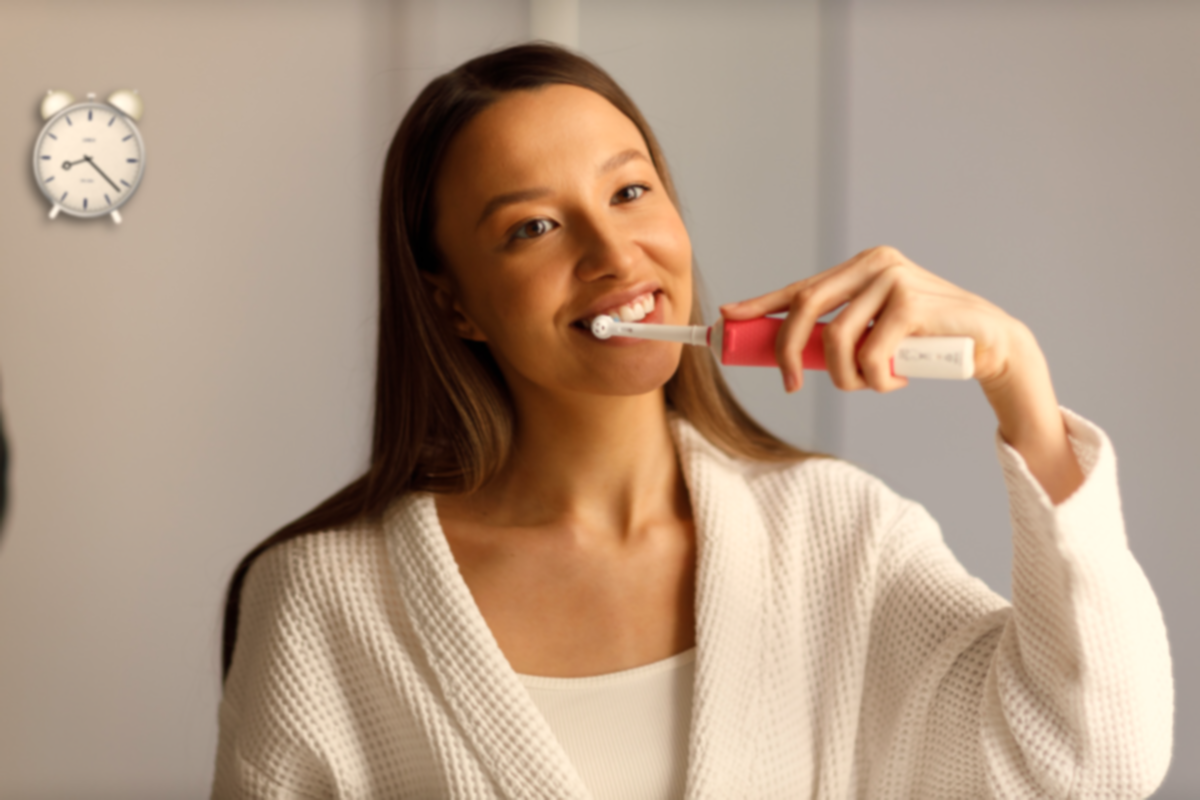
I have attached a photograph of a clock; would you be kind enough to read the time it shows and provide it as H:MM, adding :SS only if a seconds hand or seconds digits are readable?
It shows 8:22
